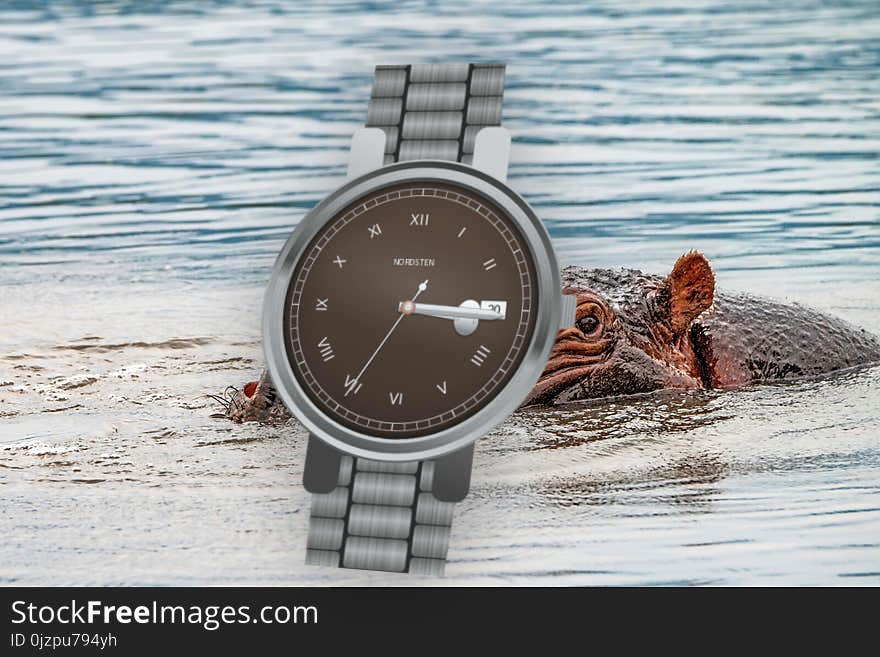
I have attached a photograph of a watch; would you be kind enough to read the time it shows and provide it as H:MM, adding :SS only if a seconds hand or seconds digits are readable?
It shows 3:15:35
